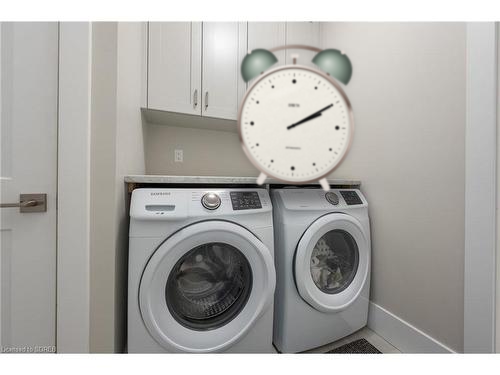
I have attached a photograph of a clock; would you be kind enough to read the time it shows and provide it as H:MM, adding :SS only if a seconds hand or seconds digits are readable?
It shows 2:10
